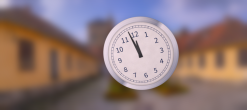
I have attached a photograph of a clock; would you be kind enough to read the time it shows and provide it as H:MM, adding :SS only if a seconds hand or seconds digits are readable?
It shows 11:58
